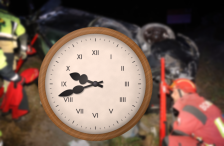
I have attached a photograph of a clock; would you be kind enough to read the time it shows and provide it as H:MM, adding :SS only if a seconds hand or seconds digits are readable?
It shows 9:42
